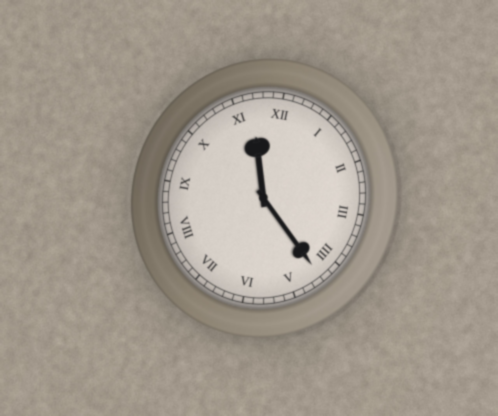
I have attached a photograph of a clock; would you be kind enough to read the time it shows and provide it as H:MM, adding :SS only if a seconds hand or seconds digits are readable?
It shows 11:22
